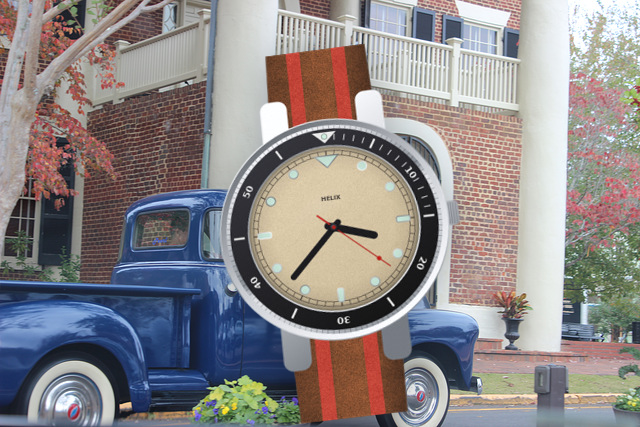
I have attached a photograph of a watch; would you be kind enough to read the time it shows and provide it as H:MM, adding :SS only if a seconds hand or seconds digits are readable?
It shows 3:37:22
